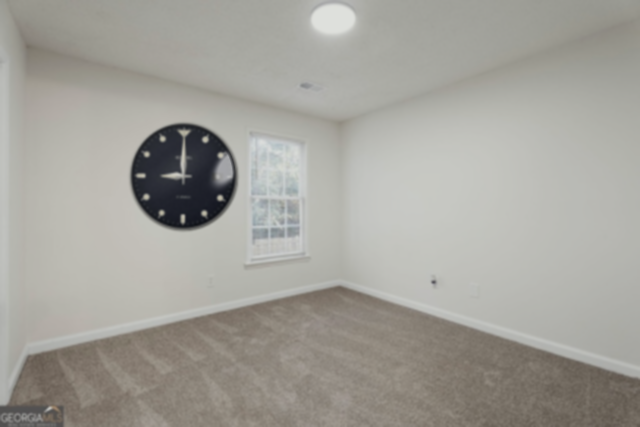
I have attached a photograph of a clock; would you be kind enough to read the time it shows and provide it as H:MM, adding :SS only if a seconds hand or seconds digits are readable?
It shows 9:00
